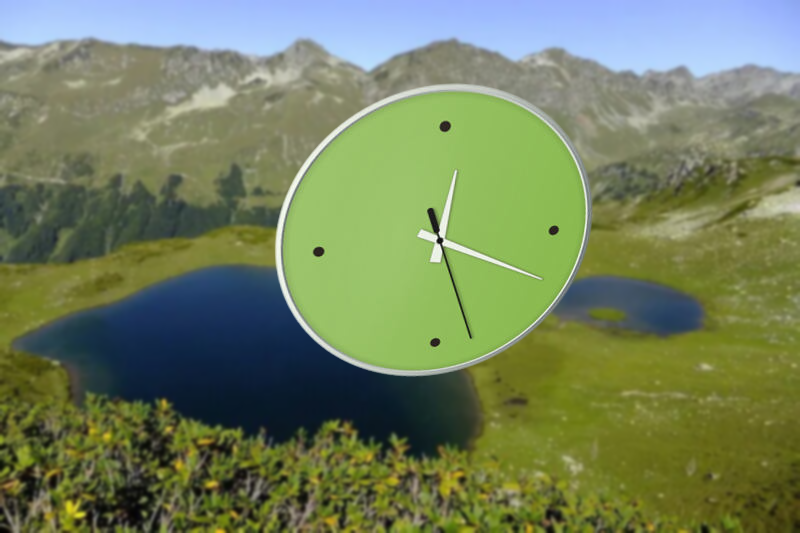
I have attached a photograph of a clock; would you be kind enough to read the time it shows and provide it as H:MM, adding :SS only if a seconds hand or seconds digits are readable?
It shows 12:19:27
